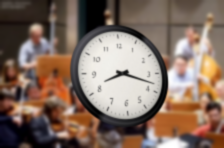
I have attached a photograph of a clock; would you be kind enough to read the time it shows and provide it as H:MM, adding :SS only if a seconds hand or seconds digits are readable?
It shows 8:18
